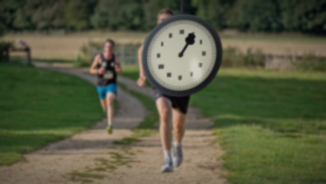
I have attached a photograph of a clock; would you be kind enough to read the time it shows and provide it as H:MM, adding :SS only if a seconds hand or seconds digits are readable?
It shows 1:05
